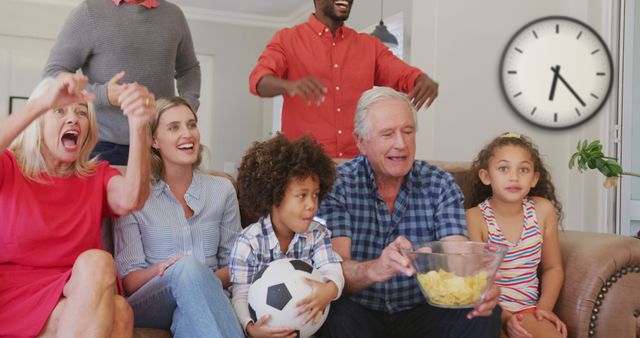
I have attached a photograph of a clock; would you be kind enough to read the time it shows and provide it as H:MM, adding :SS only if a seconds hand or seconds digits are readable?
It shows 6:23
